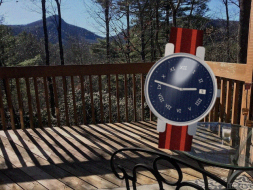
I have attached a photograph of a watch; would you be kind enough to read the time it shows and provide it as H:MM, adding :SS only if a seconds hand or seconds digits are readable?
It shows 2:47
